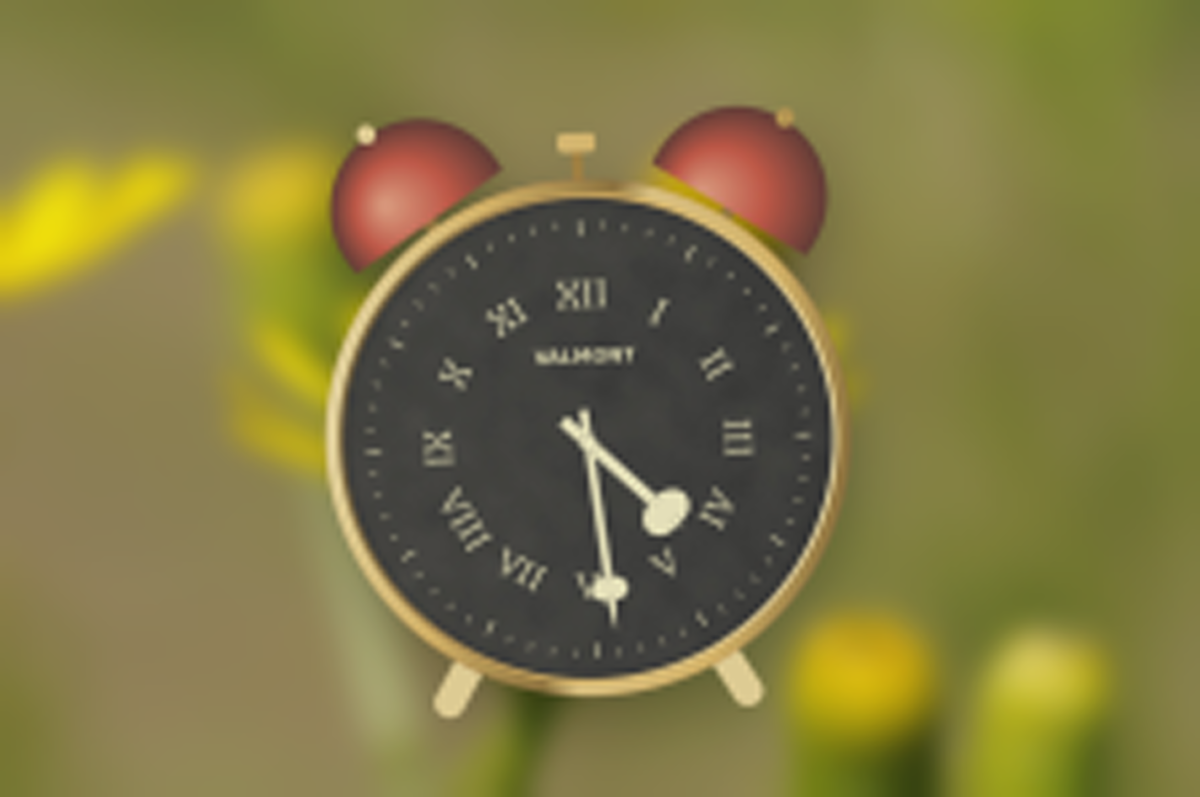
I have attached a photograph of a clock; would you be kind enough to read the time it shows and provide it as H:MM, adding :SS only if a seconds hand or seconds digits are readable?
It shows 4:29
